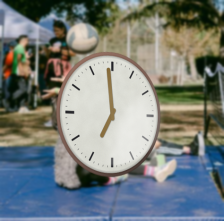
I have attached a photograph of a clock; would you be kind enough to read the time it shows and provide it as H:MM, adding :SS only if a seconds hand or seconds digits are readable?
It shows 6:59
